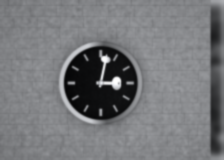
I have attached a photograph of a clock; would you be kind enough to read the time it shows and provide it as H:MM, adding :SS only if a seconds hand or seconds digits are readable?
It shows 3:02
